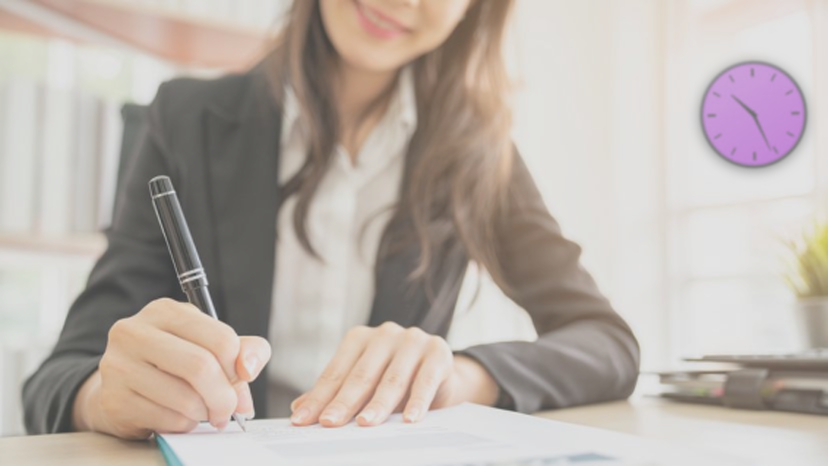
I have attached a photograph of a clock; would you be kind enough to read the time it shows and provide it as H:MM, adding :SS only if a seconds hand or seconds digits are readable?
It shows 10:26
